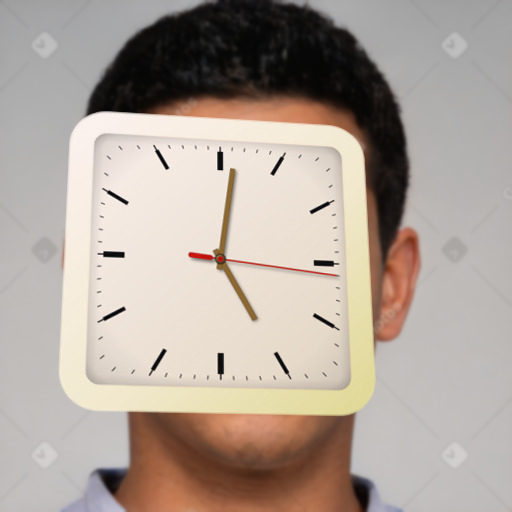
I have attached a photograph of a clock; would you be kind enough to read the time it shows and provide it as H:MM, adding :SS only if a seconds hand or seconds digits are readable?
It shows 5:01:16
